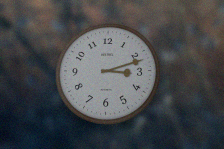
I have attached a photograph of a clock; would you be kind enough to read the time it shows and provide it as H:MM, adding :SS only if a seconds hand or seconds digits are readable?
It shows 3:12
